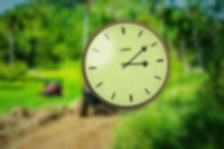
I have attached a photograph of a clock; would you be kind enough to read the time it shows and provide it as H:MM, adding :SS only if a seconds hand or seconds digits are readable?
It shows 3:09
